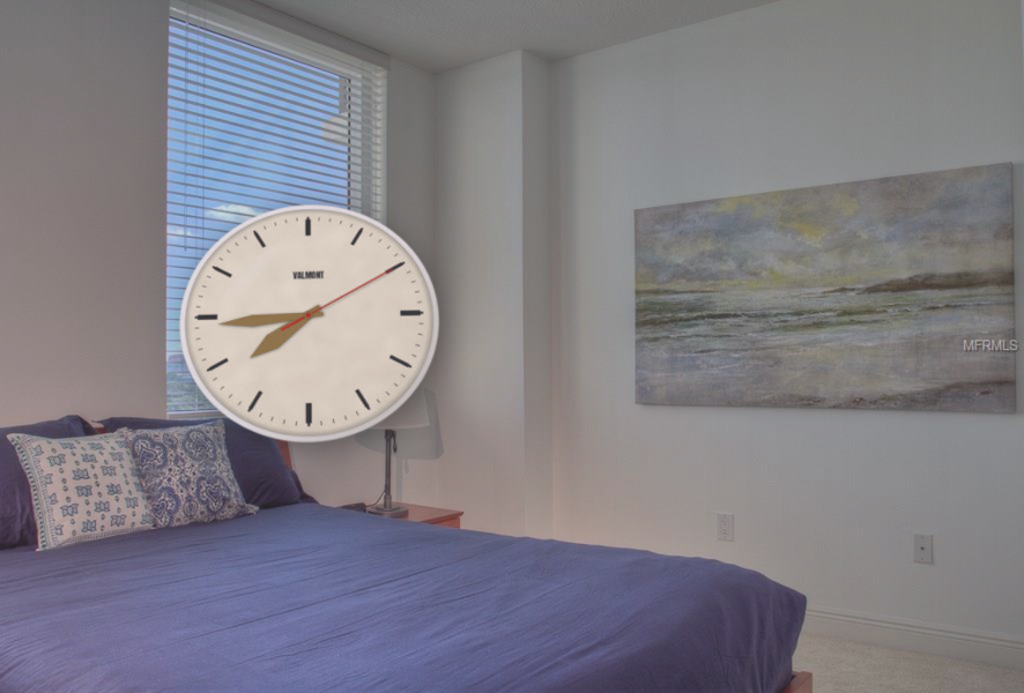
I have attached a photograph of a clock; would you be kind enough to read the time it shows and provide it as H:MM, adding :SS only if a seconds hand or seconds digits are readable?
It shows 7:44:10
